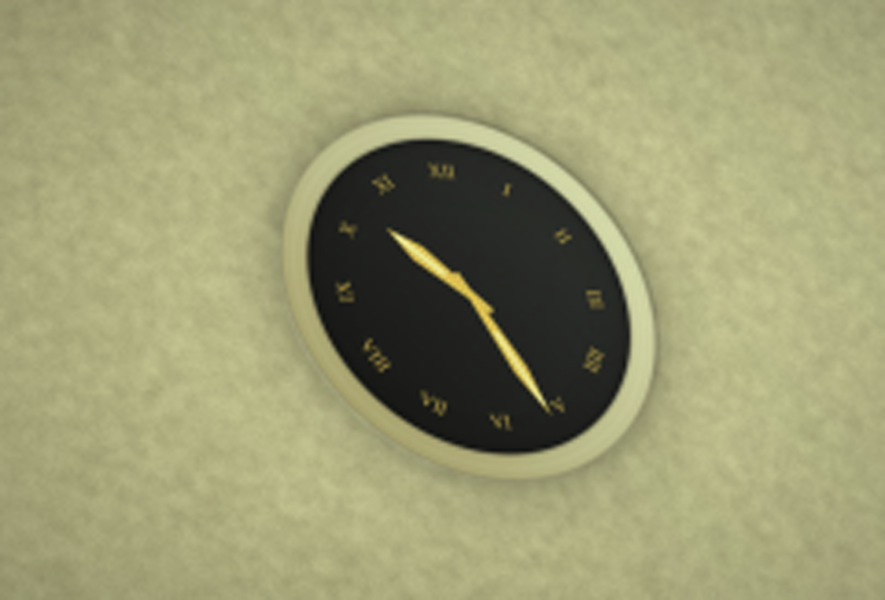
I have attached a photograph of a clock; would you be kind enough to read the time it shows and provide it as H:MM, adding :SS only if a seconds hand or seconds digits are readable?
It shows 10:26
